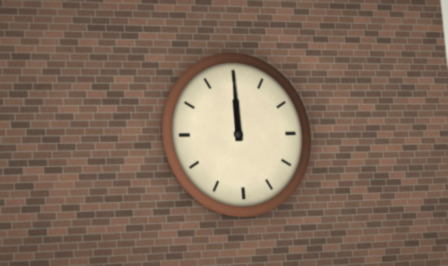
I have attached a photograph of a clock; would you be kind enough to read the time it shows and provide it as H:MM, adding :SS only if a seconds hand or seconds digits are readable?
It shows 12:00
